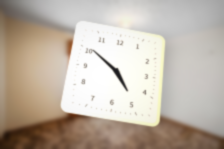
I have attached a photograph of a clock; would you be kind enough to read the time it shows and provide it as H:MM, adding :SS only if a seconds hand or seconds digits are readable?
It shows 4:51
